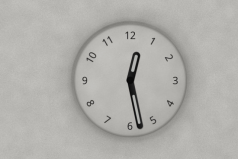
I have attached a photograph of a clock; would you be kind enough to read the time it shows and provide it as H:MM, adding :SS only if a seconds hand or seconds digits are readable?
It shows 12:28
